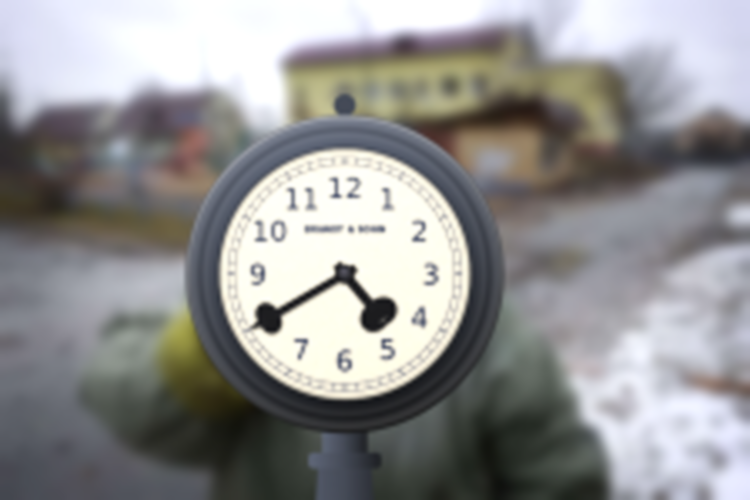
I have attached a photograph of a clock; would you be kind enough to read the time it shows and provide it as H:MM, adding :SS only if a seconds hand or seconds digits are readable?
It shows 4:40
